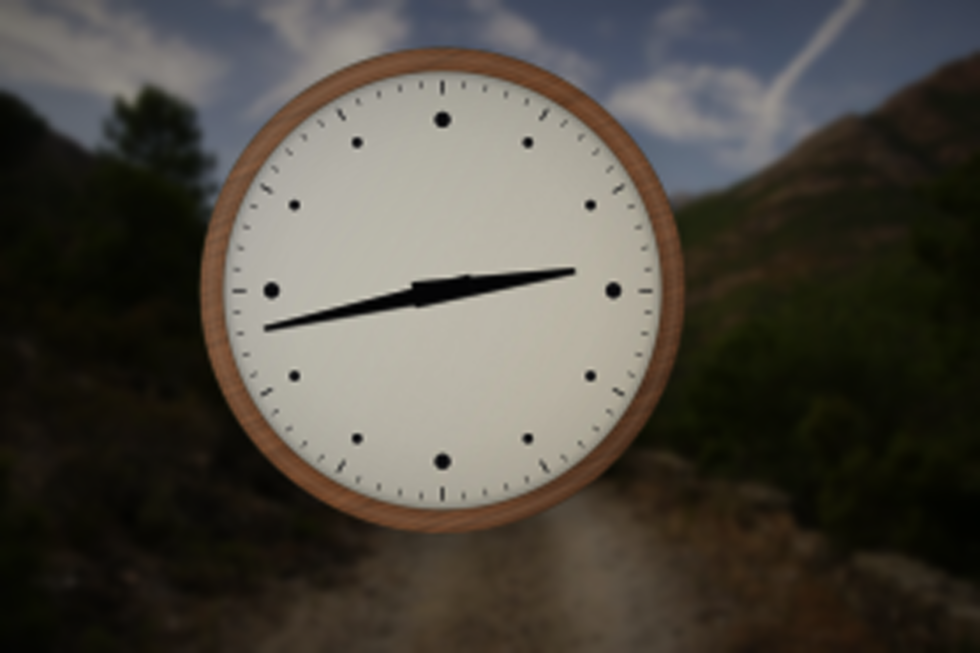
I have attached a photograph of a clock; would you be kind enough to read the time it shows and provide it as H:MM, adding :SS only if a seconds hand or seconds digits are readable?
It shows 2:43
